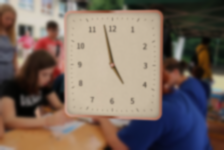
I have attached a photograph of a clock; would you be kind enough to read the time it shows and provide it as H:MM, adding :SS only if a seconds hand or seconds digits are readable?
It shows 4:58
